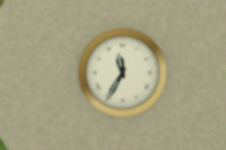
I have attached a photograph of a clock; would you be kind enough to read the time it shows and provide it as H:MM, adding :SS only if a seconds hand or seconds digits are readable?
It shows 11:35
